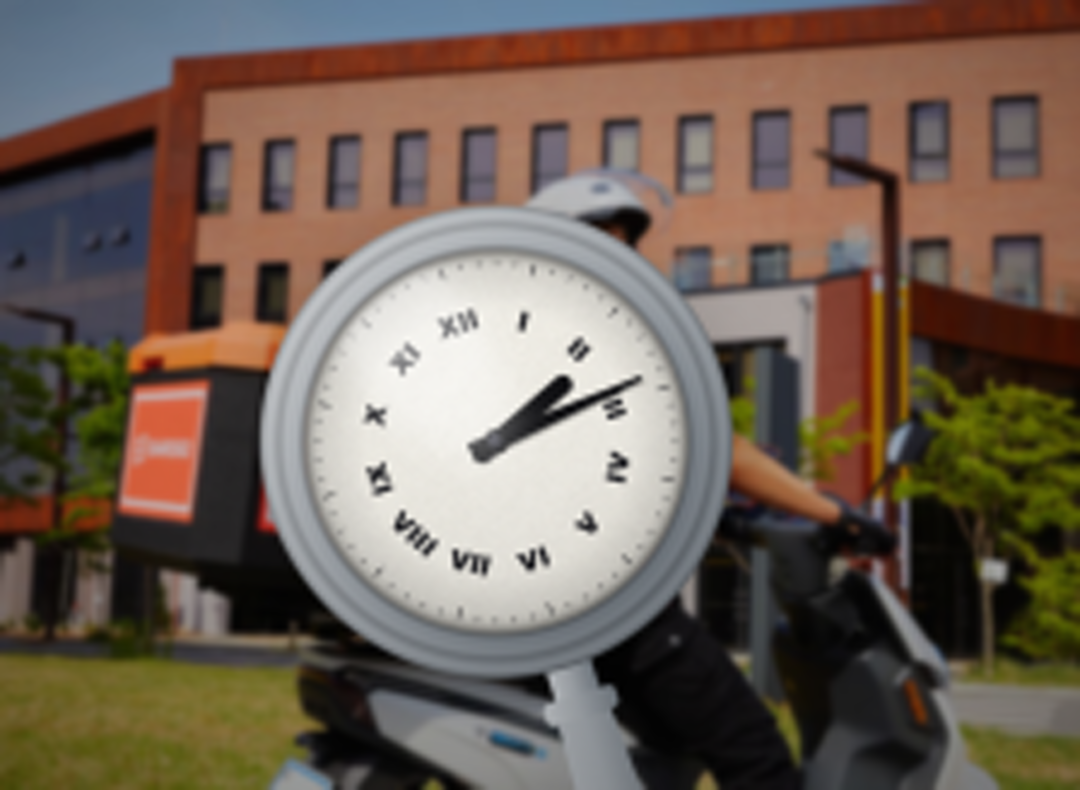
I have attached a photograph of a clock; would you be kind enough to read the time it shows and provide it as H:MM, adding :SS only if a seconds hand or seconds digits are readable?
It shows 2:14
